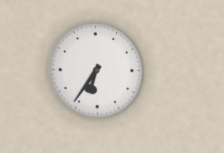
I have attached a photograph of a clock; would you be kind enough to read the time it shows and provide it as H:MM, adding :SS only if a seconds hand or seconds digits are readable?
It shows 6:36
